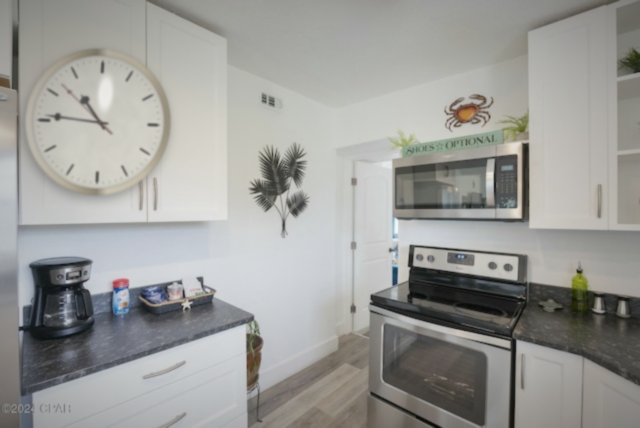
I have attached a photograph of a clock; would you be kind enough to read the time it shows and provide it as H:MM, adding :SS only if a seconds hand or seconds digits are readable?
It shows 10:45:52
